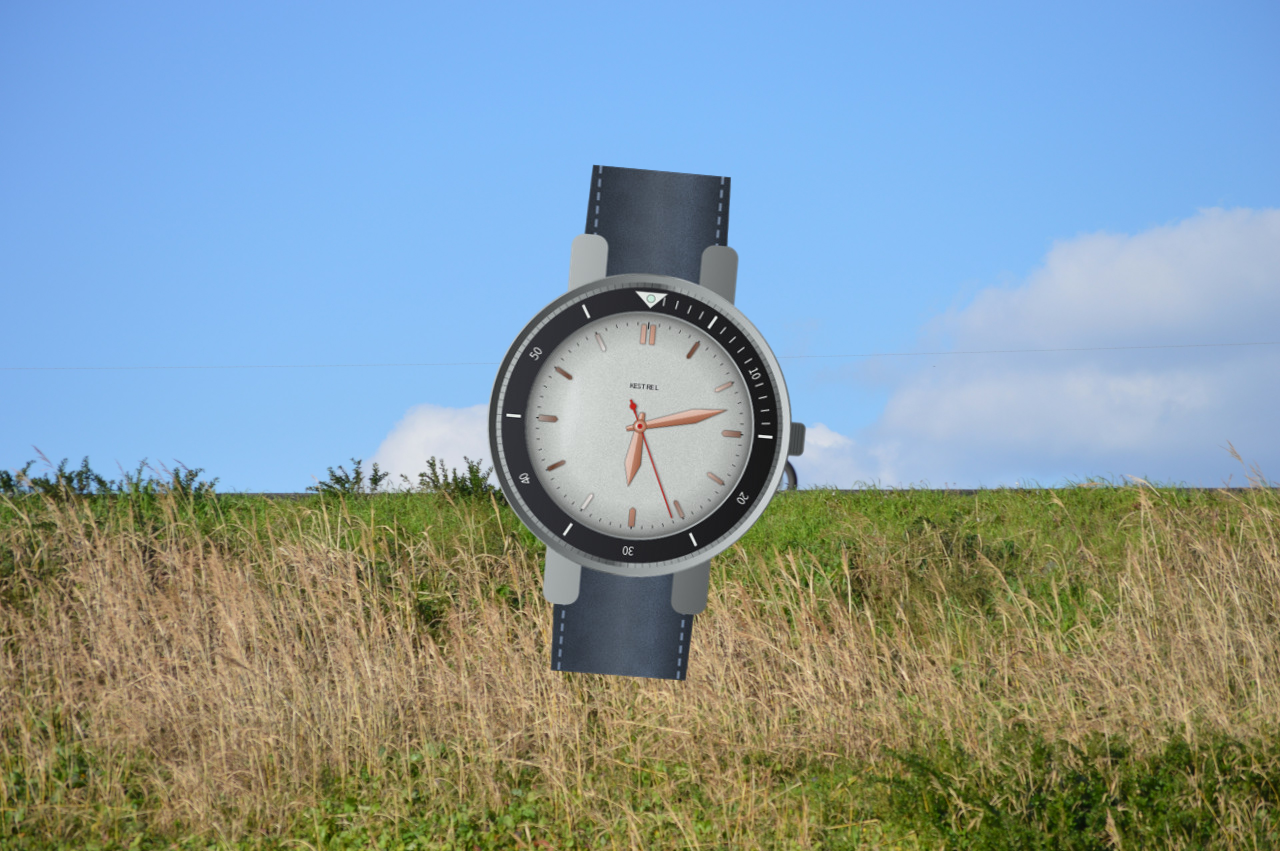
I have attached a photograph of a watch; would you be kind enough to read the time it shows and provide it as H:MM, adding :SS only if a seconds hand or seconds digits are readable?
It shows 6:12:26
